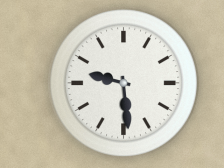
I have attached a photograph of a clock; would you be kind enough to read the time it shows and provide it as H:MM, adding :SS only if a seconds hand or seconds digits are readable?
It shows 9:29
